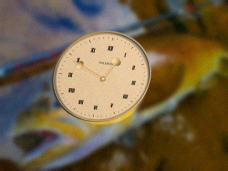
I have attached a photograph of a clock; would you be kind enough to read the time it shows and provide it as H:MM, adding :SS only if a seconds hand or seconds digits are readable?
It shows 12:49
